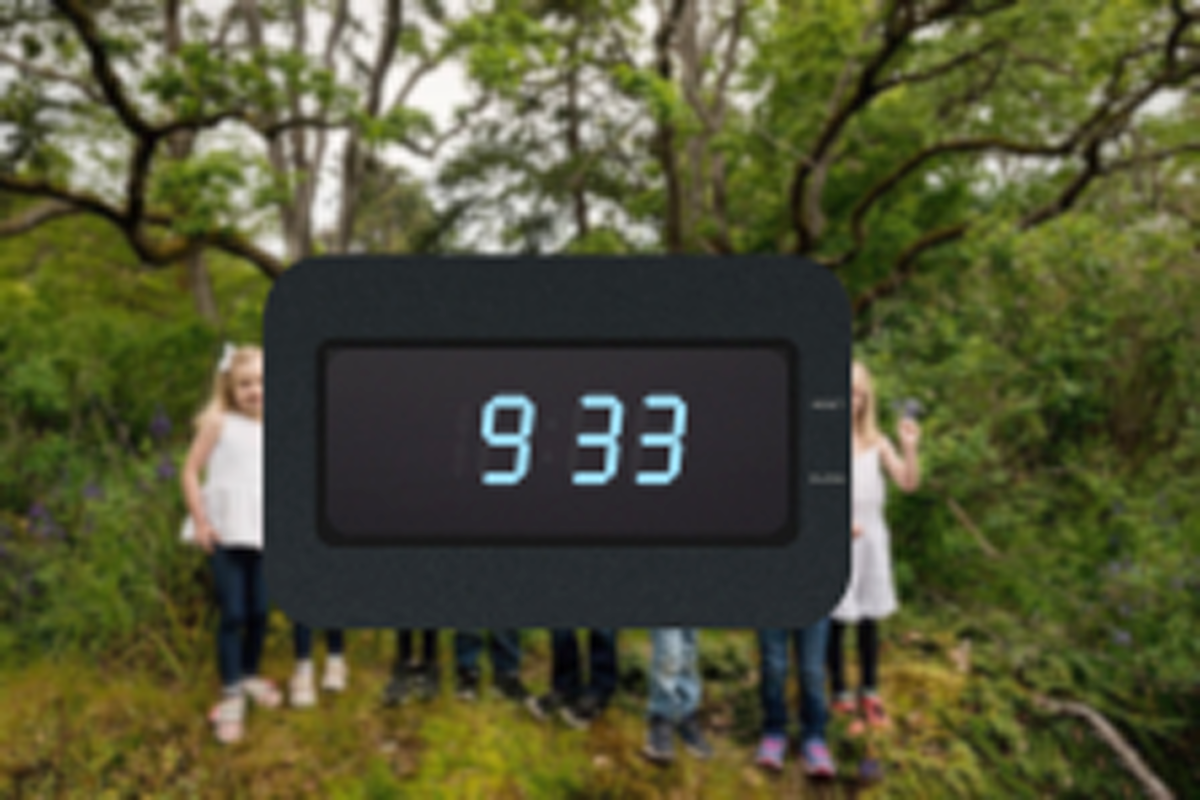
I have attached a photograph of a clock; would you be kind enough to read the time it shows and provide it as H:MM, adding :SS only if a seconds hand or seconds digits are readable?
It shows 9:33
